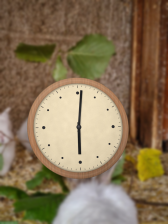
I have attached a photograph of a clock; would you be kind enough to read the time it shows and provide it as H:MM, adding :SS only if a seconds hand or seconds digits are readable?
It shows 6:01
